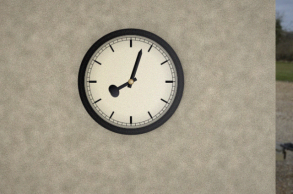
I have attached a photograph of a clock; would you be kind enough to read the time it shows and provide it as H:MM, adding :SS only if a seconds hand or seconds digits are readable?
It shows 8:03
